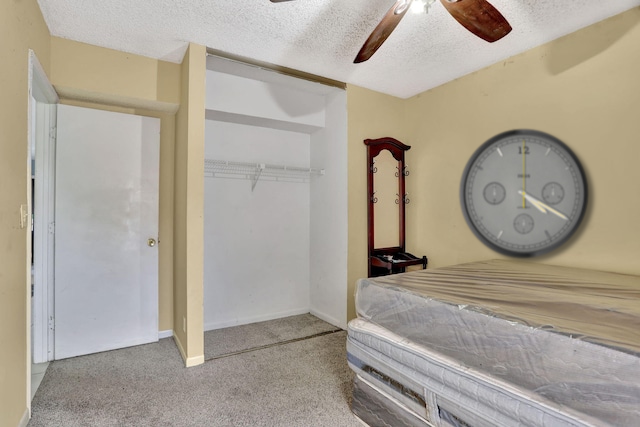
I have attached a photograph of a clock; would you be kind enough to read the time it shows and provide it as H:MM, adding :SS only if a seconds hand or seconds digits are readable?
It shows 4:20
